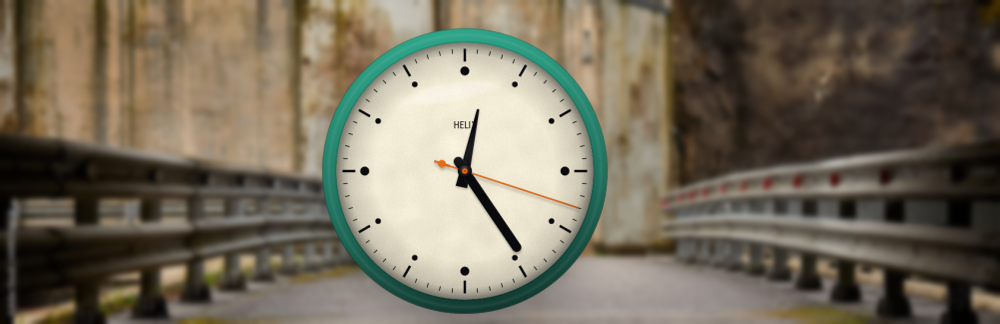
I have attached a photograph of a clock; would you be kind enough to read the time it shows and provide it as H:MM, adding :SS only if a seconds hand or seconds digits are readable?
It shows 12:24:18
